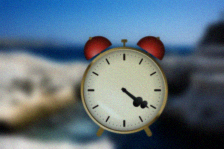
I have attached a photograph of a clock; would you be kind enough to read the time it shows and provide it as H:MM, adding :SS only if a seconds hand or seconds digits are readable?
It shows 4:21
